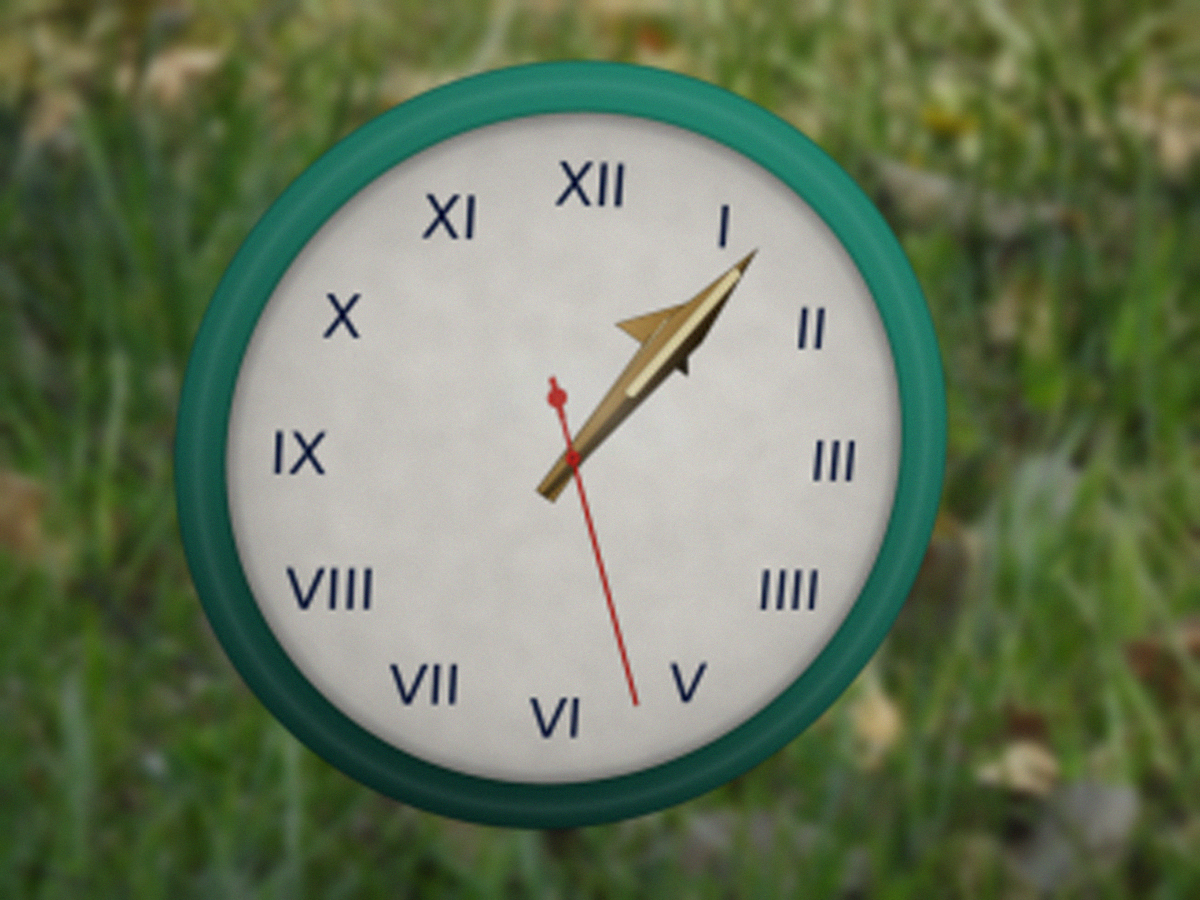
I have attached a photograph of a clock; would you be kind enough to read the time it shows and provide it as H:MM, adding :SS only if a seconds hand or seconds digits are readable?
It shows 1:06:27
